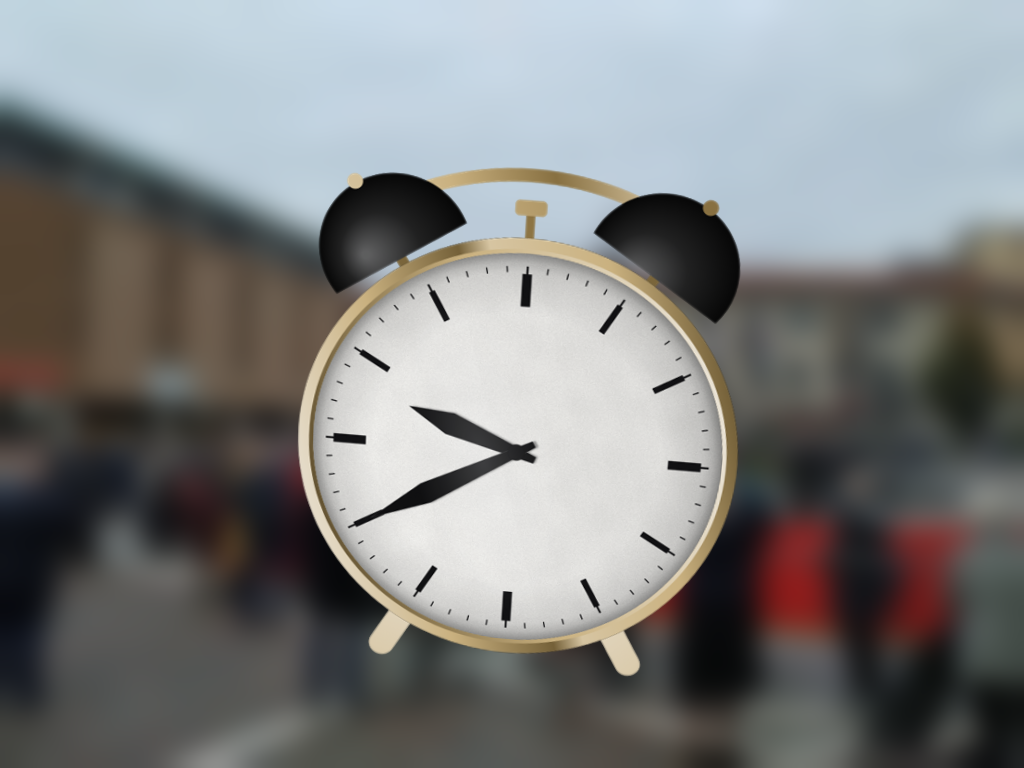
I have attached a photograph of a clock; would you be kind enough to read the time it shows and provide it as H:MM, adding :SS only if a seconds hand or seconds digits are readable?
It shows 9:40
